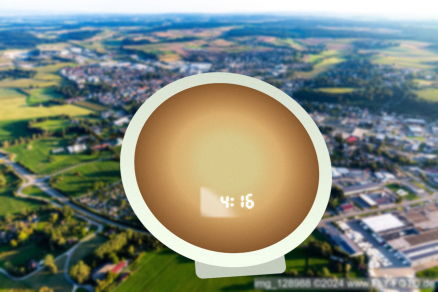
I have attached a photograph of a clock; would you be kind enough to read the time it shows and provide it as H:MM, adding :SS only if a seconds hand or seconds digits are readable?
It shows 4:16
